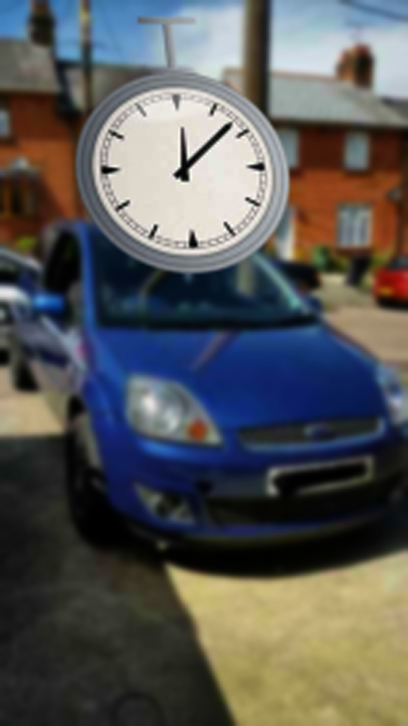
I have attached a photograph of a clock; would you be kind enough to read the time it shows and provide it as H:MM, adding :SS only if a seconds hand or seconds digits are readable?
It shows 12:08
